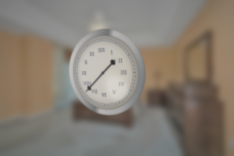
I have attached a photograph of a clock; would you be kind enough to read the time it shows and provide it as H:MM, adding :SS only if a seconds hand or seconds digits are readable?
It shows 1:38
